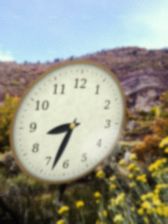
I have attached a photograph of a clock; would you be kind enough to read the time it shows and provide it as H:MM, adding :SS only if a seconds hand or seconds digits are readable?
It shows 8:33
